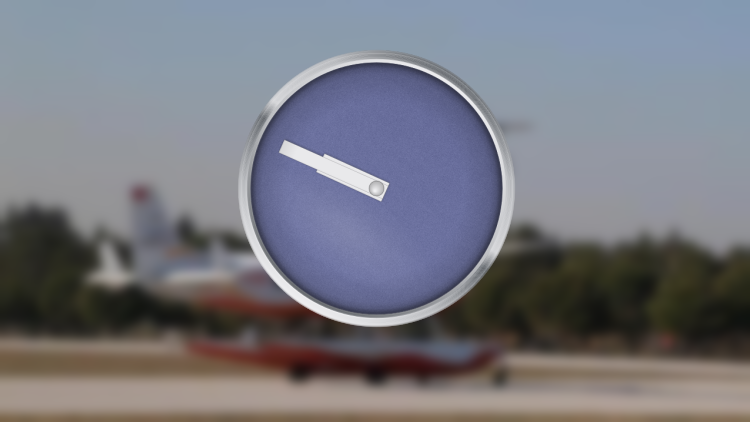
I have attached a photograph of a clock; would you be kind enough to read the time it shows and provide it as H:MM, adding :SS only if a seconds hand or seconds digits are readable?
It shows 9:49
